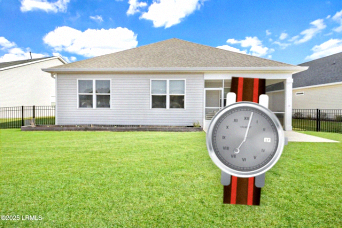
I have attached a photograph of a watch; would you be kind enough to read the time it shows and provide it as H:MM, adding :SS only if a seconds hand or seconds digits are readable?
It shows 7:02
